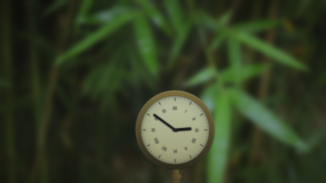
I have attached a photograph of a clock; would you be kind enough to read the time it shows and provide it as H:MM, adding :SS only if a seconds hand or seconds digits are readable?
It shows 2:51
